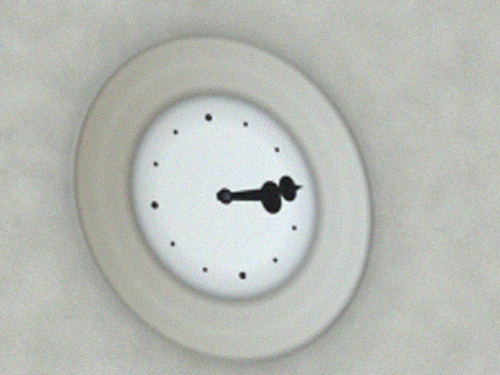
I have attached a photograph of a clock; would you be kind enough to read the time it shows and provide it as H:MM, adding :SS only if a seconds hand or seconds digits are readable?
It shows 3:15
